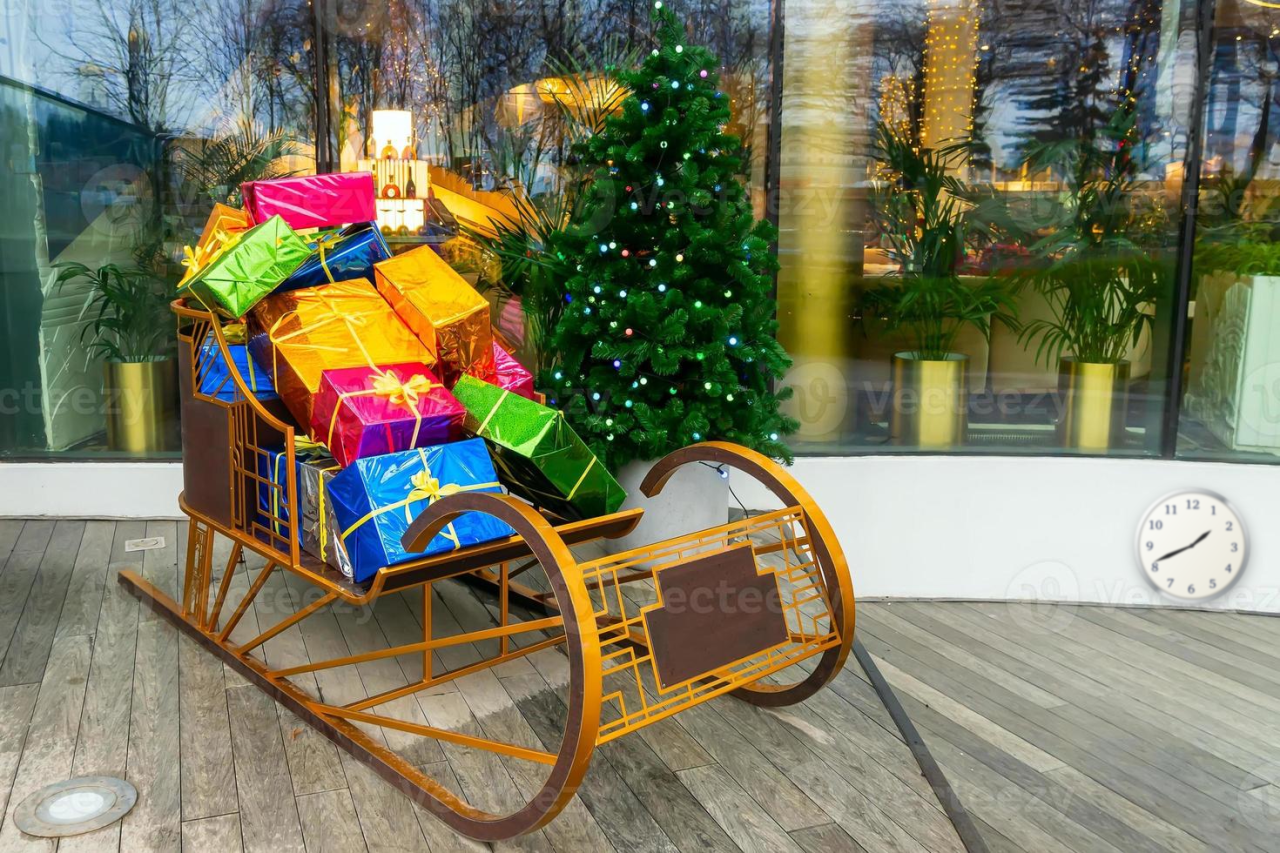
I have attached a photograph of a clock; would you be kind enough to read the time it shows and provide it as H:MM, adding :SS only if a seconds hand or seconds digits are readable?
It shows 1:41
